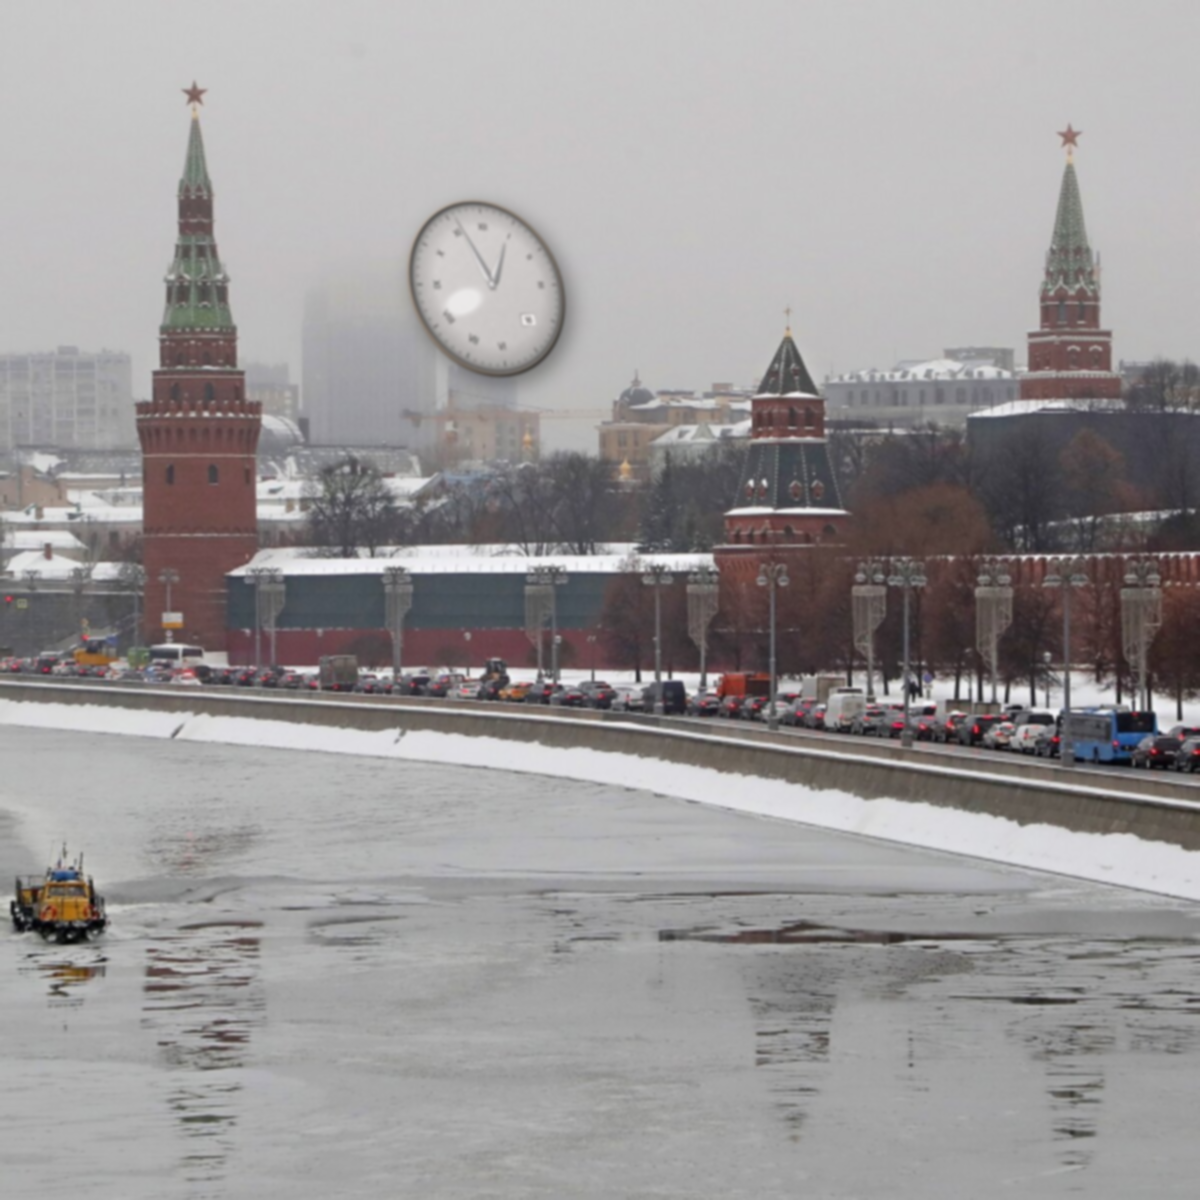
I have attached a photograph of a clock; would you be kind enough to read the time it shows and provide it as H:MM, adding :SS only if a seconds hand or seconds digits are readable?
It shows 12:56
